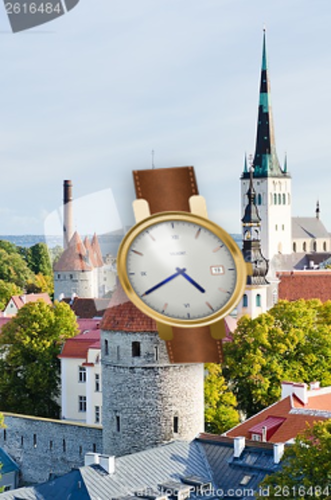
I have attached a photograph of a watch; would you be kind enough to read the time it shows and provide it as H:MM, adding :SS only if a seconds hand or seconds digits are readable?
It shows 4:40
